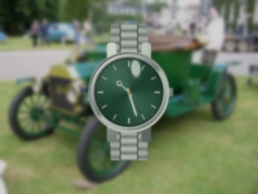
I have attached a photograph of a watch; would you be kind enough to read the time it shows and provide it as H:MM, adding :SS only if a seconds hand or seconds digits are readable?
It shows 10:27
